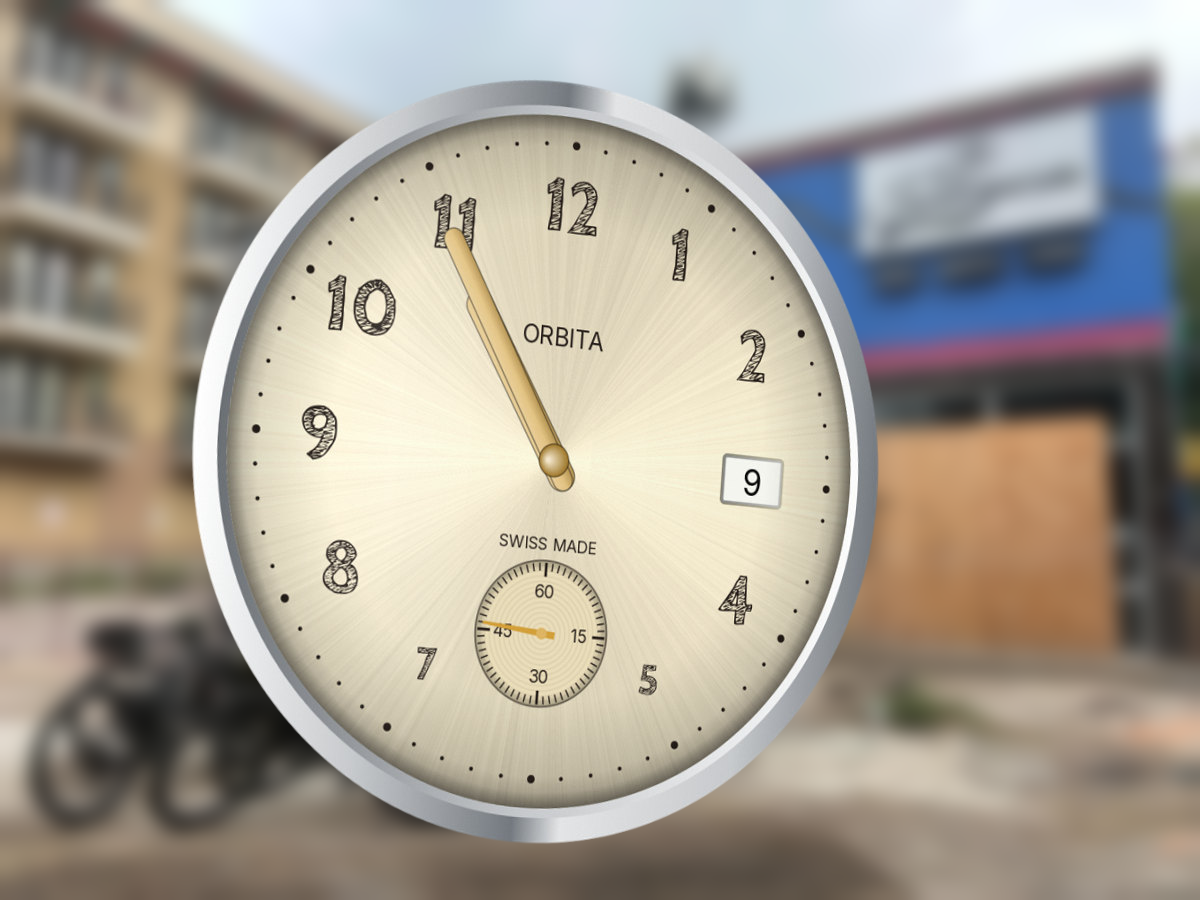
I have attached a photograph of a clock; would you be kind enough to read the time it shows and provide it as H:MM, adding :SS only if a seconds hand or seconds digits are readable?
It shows 10:54:46
